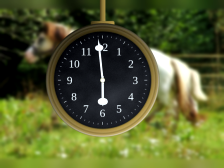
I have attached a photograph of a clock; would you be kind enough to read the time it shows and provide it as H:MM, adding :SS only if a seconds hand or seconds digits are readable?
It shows 5:59
